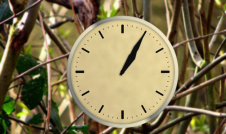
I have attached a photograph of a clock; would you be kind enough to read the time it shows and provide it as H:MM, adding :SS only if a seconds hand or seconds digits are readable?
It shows 1:05
